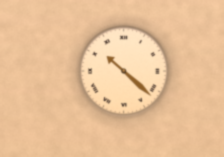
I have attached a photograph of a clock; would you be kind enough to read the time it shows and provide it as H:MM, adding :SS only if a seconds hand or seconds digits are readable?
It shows 10:22
